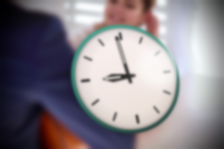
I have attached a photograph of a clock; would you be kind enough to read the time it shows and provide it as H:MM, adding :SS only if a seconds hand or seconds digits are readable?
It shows 8:59
